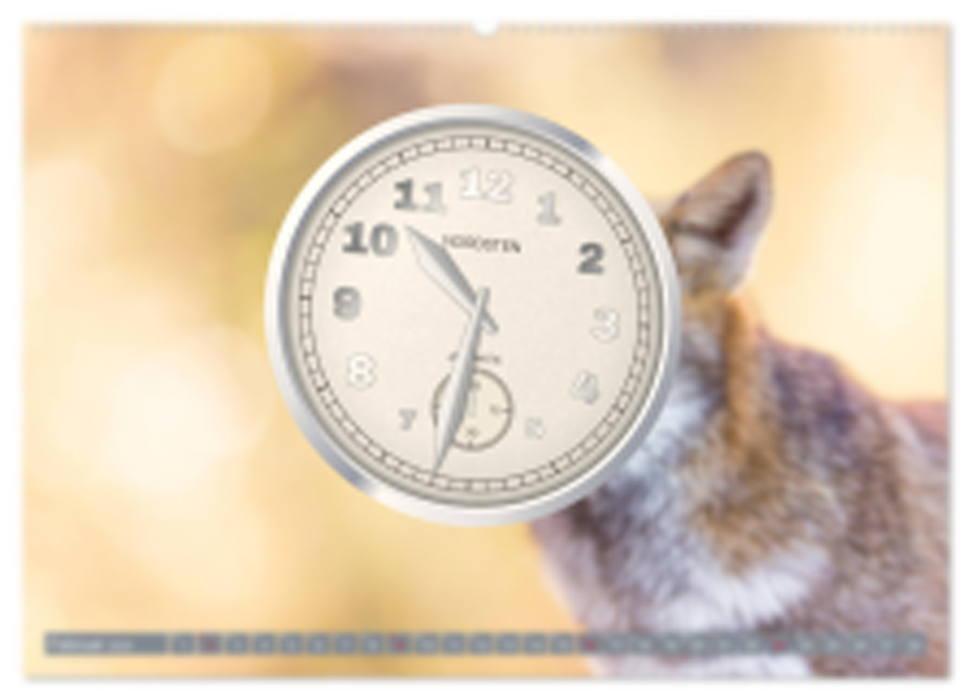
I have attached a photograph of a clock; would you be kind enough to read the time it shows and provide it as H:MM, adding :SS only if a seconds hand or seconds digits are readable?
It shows 10:32
